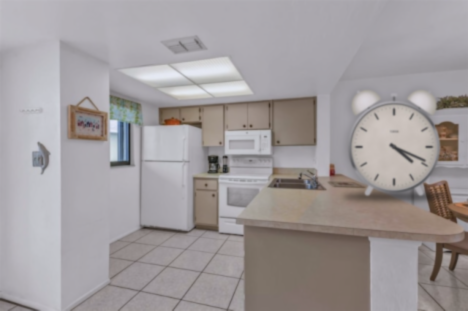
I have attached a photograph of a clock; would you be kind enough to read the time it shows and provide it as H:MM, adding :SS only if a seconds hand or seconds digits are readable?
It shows 4:19
